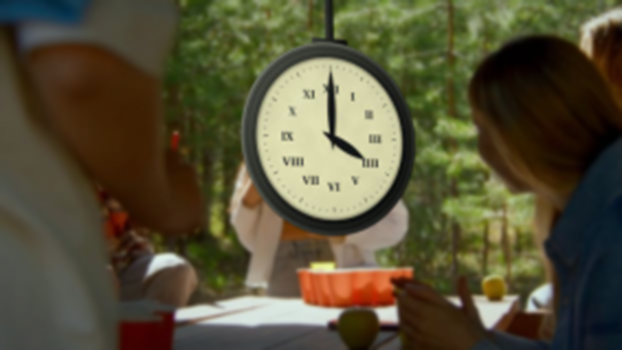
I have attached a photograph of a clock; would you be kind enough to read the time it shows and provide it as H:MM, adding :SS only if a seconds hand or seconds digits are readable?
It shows 4:00
